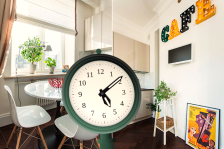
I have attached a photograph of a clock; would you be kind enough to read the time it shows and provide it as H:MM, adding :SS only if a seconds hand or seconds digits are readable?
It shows 5:09
